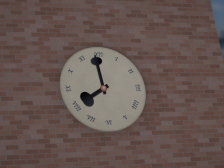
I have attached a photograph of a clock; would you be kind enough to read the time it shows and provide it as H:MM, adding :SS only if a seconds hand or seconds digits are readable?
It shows 7:59
